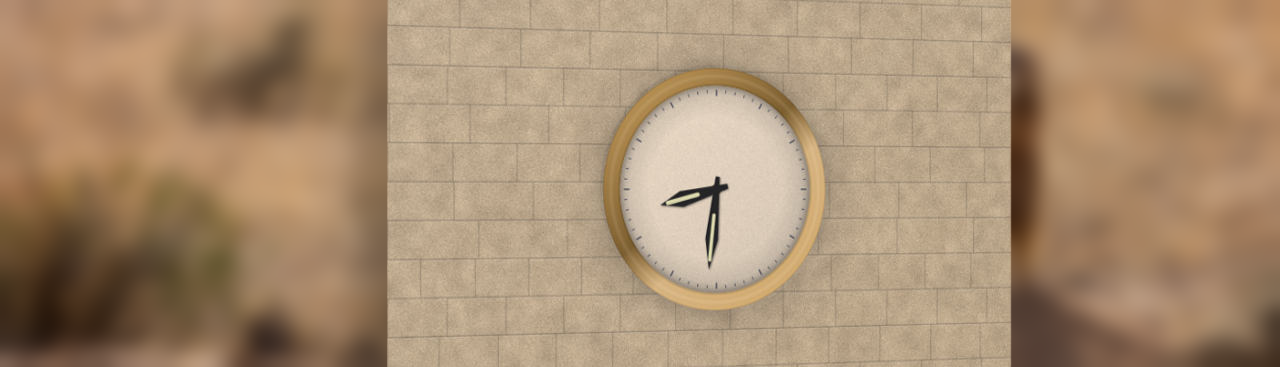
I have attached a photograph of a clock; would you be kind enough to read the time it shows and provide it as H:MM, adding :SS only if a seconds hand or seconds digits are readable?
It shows 8:31
